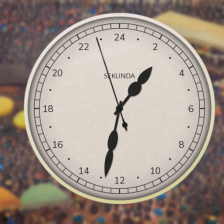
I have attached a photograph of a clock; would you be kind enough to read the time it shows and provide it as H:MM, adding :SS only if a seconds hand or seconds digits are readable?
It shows 2:31:57
